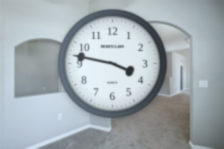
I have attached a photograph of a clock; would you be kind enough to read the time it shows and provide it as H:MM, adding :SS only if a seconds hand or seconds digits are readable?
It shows 3:47
